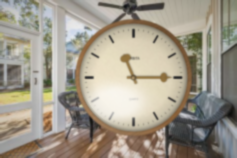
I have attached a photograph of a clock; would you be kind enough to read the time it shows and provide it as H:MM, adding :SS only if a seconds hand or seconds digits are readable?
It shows 11:15
